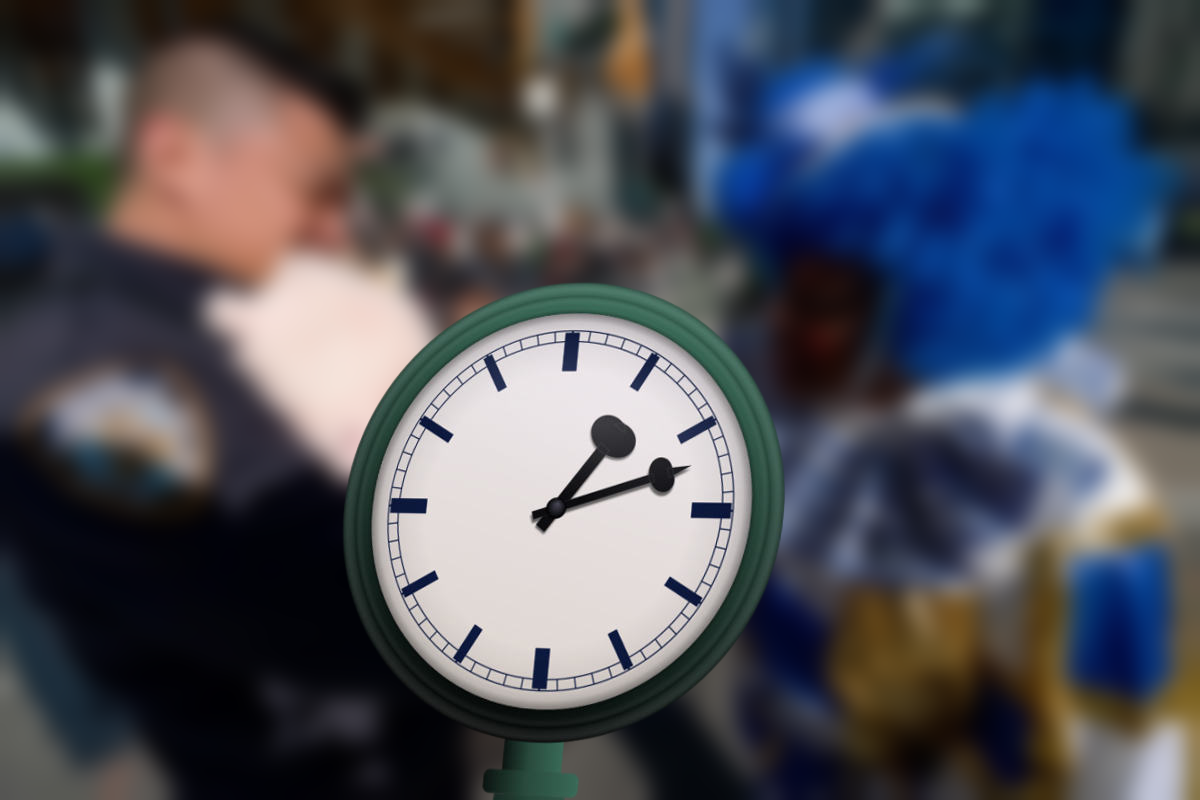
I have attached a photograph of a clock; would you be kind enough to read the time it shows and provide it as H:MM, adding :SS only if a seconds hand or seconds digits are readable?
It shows 1:12
